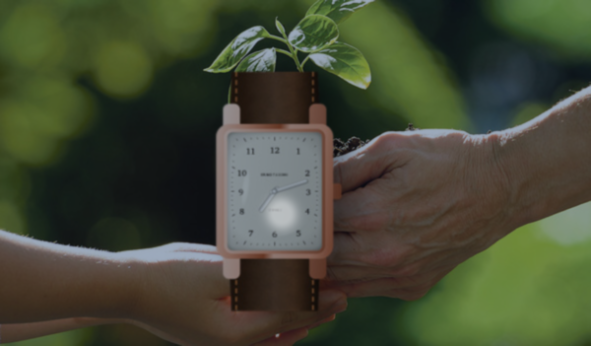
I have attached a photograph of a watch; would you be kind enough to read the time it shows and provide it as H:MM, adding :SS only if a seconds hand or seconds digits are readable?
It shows 7:12
